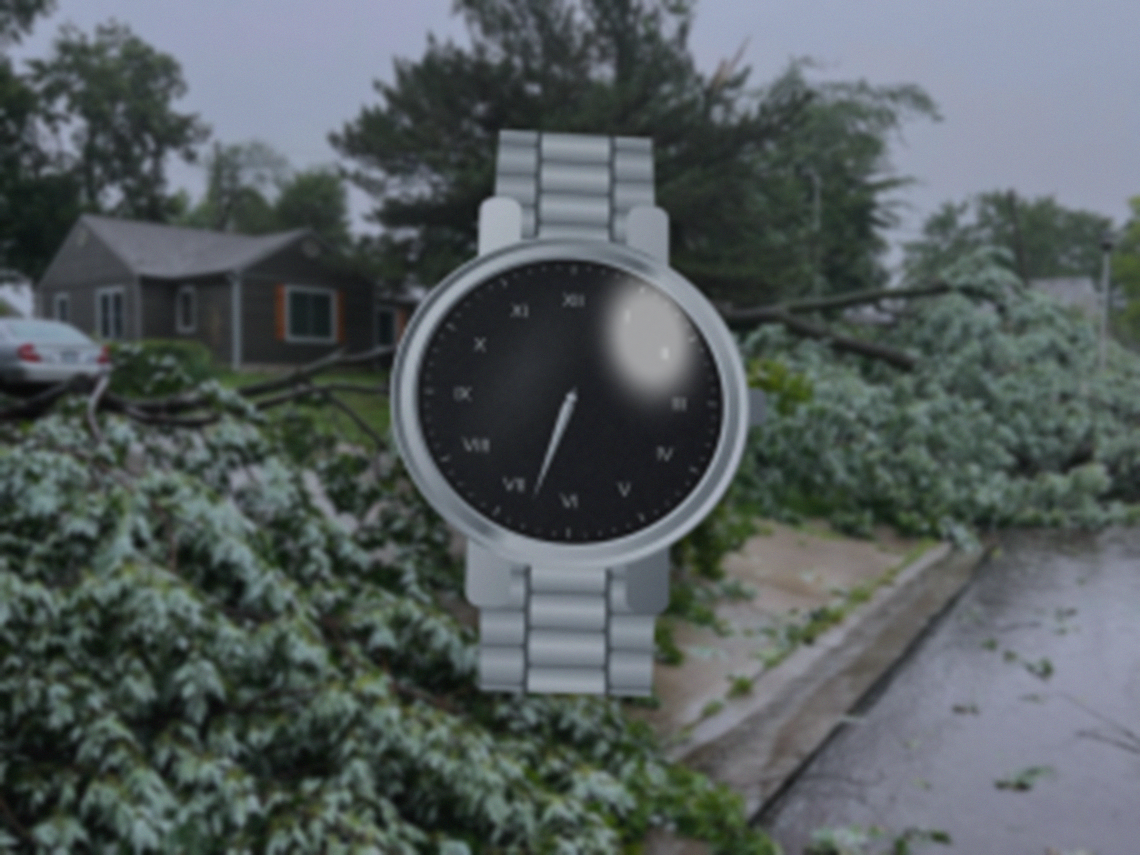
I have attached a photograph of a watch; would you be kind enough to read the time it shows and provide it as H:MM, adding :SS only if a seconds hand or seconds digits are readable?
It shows 6:33
